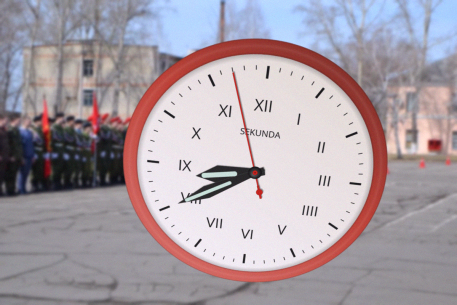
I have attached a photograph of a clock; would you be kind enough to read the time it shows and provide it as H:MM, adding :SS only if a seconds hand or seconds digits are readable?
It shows 8:39:57
